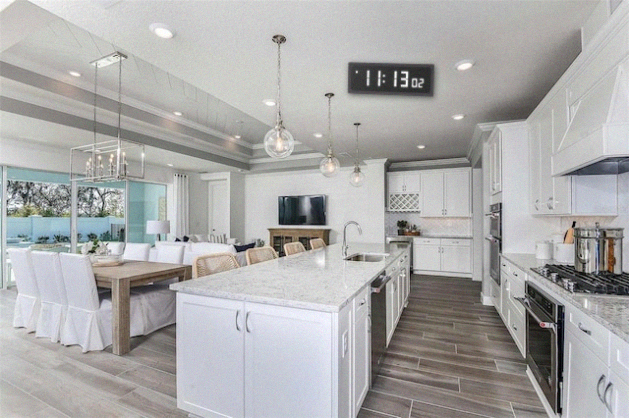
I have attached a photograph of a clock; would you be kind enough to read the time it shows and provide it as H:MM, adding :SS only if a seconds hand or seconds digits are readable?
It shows 11:13:02
